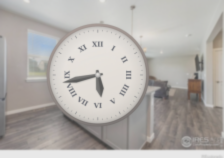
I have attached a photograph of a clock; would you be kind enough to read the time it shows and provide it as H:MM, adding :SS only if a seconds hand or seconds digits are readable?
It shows 5:43
